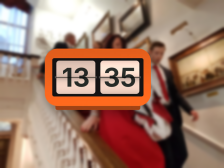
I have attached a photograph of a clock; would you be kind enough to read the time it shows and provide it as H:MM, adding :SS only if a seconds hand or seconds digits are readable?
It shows 13:35
